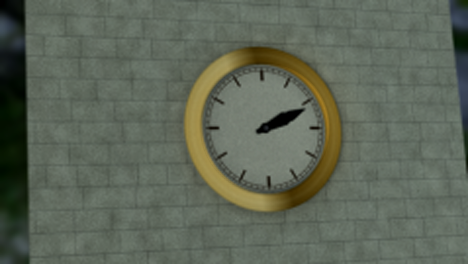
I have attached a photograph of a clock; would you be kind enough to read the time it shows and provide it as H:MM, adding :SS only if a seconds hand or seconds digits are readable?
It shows 2:11
